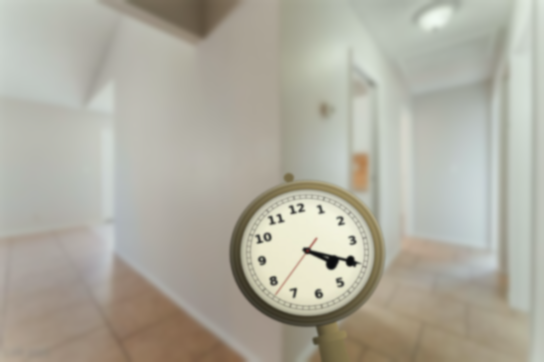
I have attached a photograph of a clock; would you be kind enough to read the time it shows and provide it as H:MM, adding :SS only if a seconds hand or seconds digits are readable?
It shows 4:19:38
